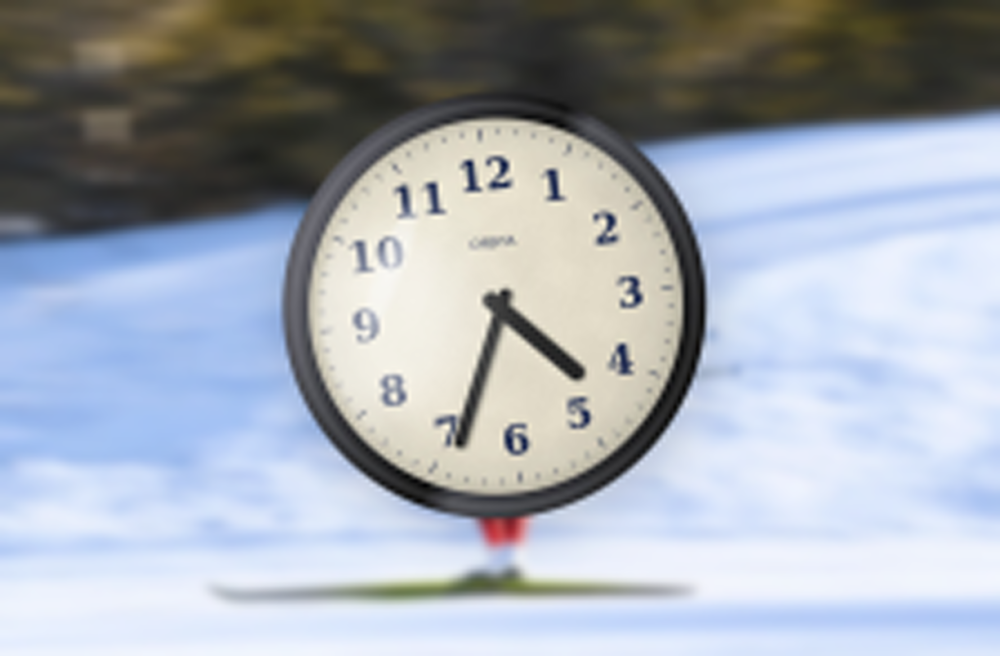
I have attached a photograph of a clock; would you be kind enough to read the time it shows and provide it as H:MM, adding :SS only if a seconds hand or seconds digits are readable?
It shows 4:34
